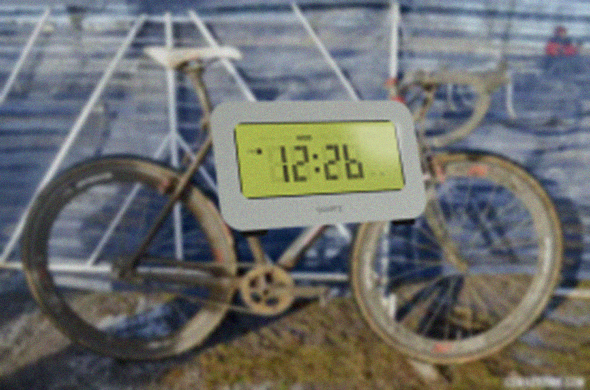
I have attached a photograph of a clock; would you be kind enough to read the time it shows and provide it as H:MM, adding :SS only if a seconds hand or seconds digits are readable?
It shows 12:26
